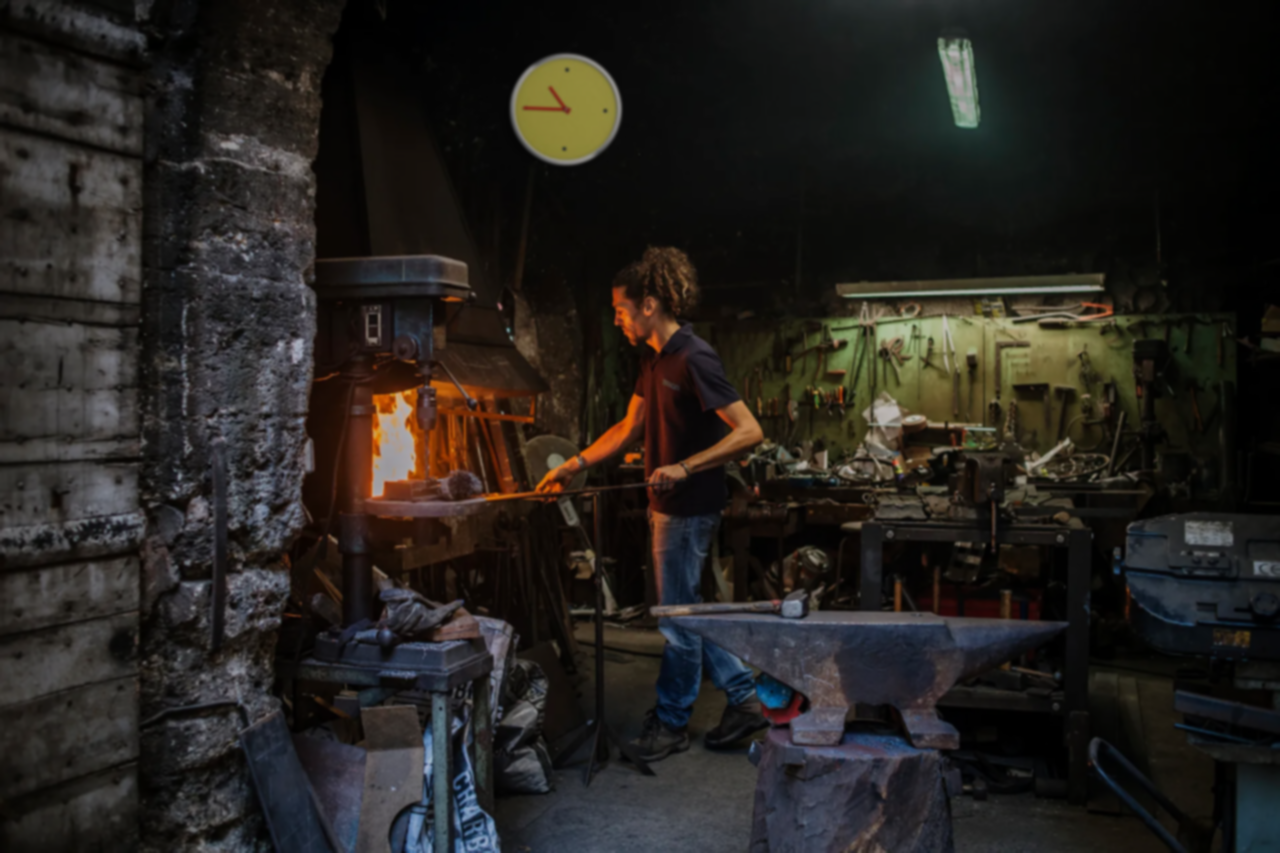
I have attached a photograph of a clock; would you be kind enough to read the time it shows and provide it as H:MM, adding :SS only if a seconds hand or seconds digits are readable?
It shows 10:45
